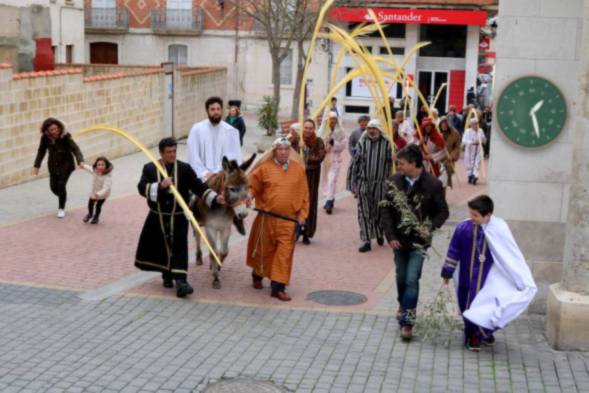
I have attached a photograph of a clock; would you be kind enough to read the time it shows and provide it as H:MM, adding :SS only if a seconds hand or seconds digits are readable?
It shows 1:28
